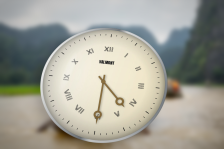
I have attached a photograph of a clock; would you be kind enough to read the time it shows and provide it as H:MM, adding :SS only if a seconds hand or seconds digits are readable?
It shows 4:30
